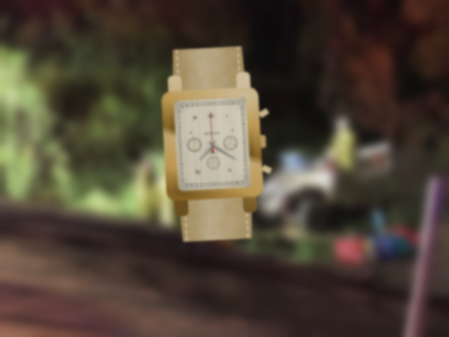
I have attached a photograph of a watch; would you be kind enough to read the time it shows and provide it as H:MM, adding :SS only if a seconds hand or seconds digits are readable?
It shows 7:21
